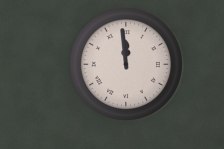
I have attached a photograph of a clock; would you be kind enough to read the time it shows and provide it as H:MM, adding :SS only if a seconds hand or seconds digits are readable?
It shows 11:59
